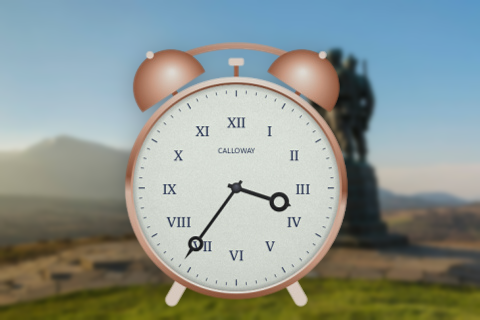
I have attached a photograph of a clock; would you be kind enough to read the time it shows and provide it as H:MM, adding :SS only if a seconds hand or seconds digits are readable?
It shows 3:36
